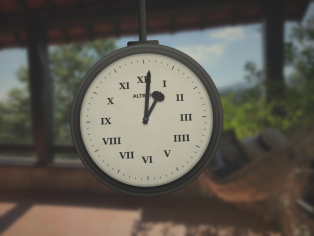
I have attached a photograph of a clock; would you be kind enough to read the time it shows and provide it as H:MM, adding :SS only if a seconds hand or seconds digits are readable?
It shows 1:01
